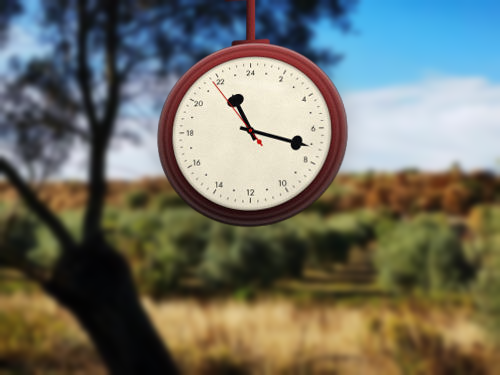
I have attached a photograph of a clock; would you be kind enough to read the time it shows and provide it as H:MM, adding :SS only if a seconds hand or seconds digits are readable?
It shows 22:17:54
